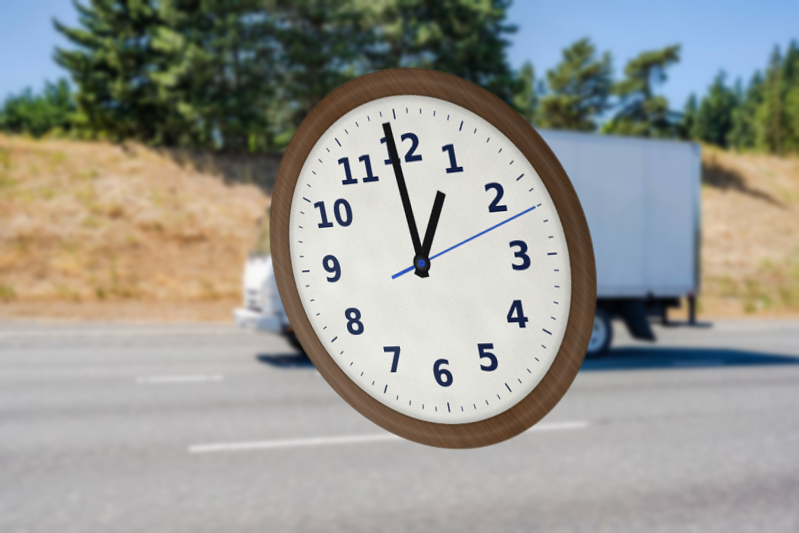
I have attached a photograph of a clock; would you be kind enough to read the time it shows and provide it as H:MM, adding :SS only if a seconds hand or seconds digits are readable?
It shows 12:59:12
